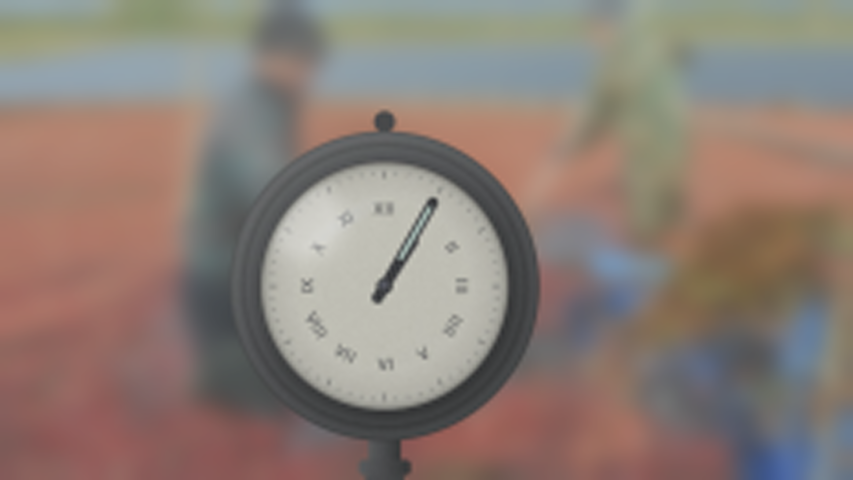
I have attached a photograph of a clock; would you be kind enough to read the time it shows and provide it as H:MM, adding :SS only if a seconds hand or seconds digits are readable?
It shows 1:05
